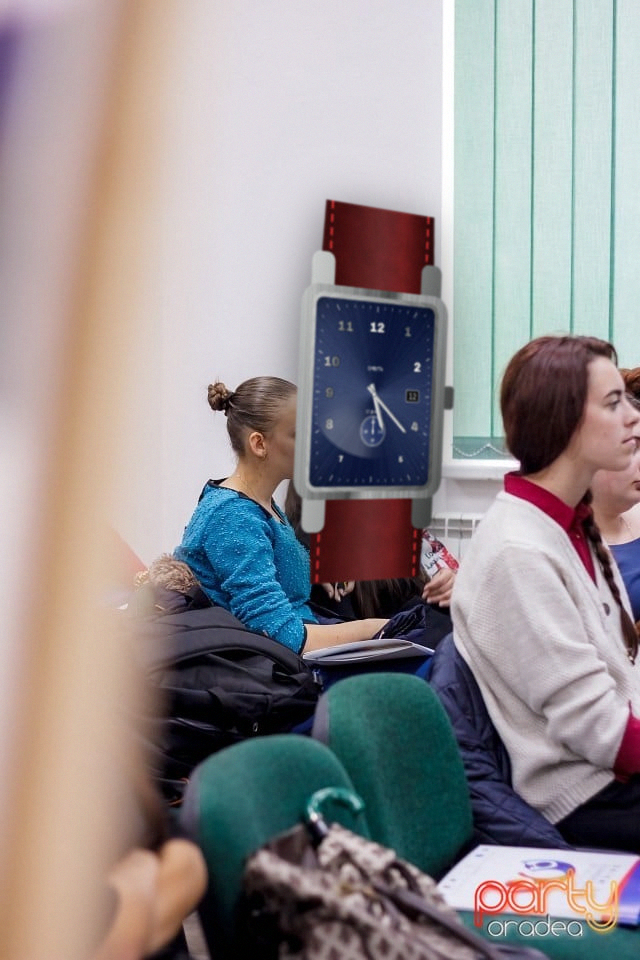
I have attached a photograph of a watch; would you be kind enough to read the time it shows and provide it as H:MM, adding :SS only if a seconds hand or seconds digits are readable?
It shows 5:22
